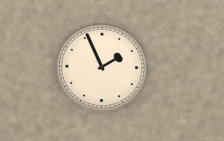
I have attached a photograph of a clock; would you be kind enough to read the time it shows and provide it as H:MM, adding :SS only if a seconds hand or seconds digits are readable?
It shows 1:56
